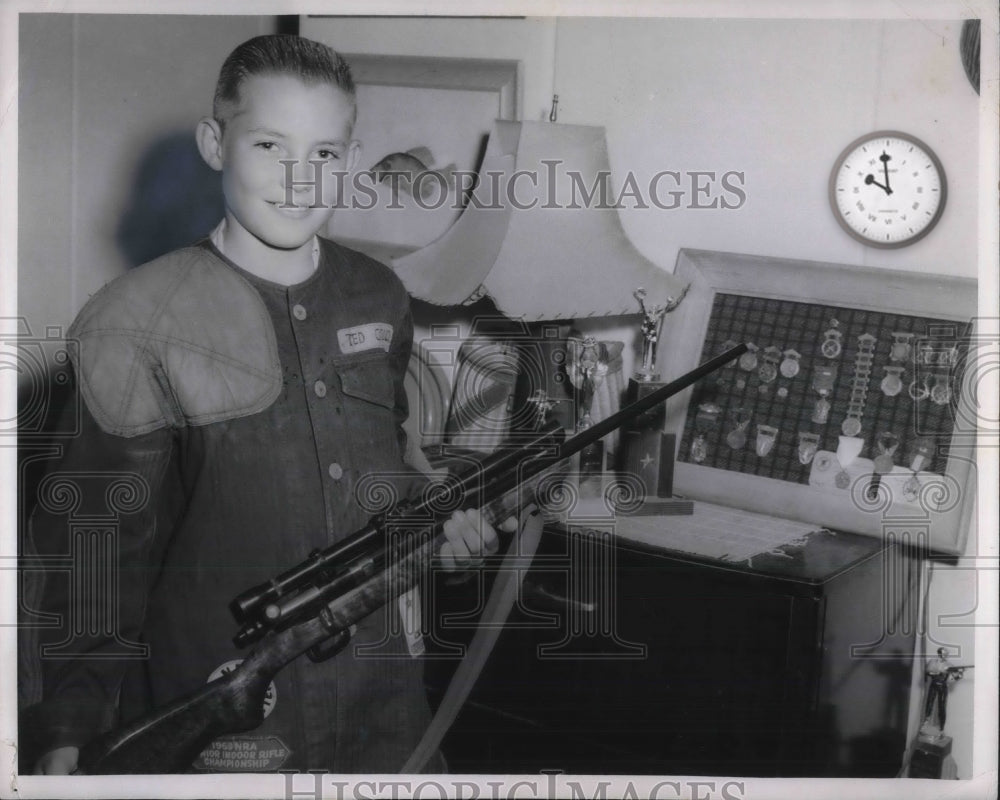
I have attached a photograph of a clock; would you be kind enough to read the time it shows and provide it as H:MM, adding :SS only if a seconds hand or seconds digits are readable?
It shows 9:59
